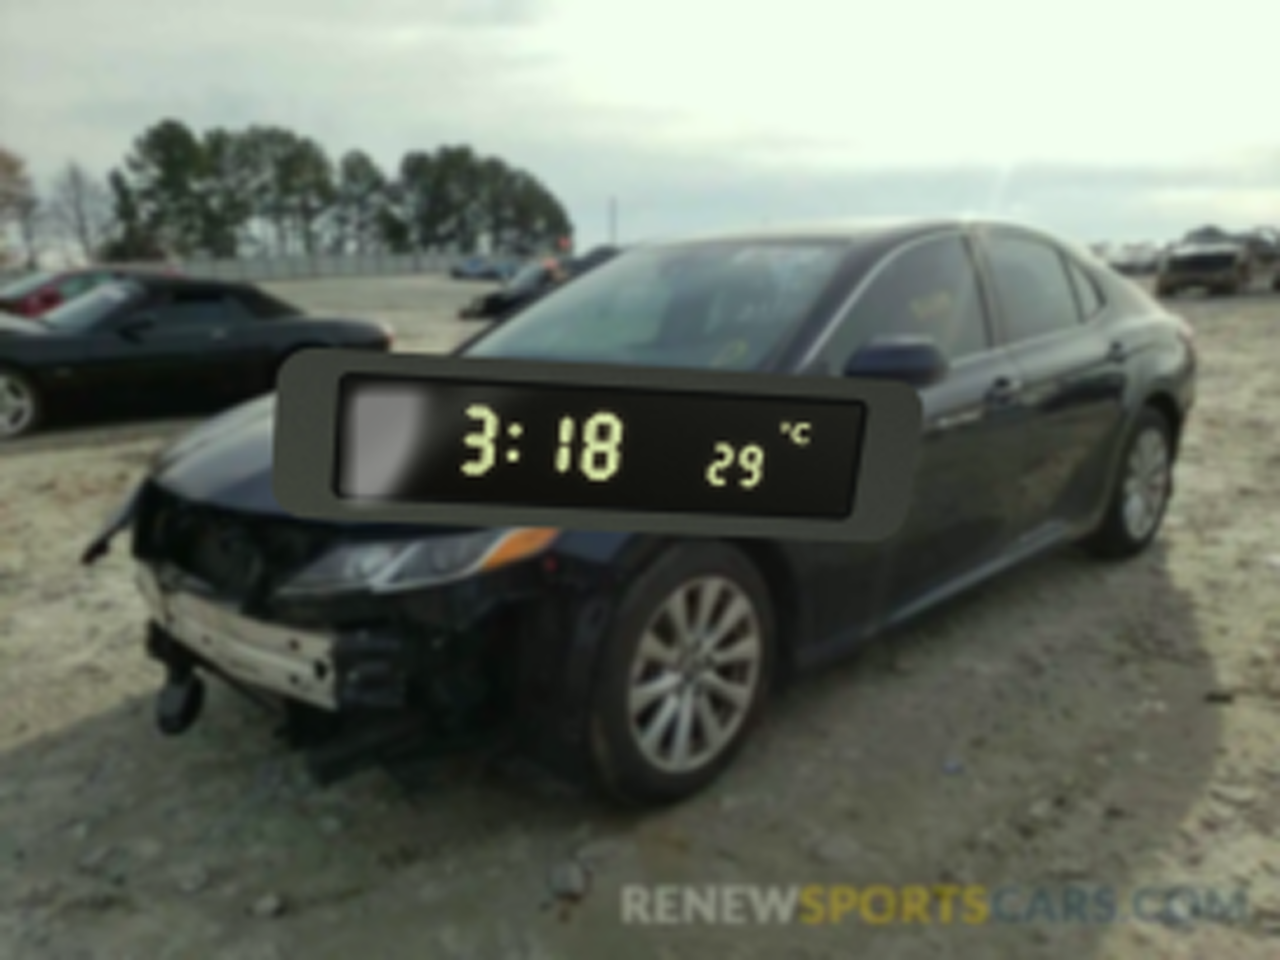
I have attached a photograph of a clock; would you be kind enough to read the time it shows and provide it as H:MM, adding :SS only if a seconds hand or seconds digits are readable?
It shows 3:18
